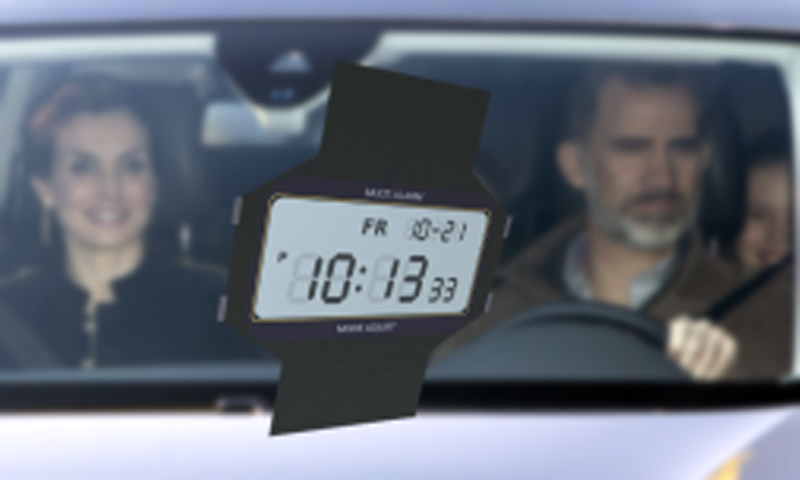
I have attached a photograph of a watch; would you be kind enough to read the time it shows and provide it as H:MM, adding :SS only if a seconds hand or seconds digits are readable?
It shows 10:13:33
